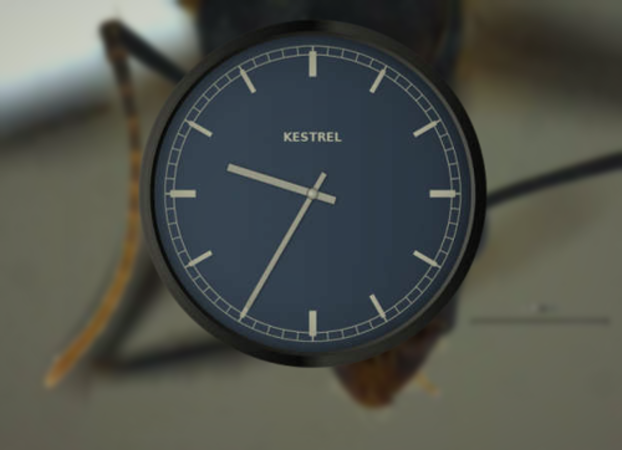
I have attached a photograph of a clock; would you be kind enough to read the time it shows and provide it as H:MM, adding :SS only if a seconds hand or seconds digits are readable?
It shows 9:35
